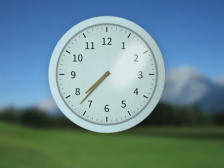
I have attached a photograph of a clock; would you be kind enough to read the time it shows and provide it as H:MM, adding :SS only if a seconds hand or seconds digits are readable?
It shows 7:37
